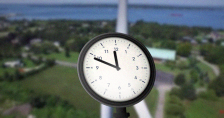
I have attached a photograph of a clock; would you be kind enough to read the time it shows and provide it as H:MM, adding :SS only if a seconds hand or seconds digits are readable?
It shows 11:49
